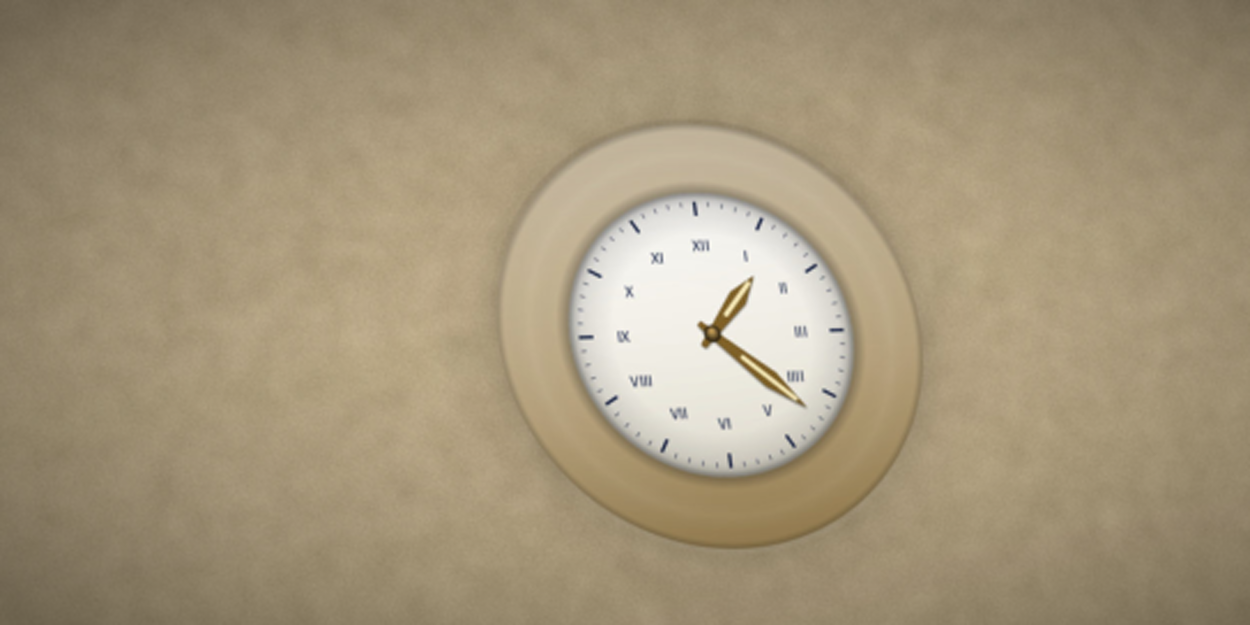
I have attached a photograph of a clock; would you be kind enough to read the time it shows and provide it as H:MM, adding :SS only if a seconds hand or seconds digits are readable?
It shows 1:22
